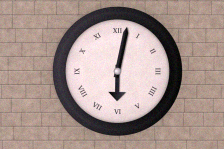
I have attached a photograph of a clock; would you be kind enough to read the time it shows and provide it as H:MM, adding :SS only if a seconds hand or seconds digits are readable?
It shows 6:02
